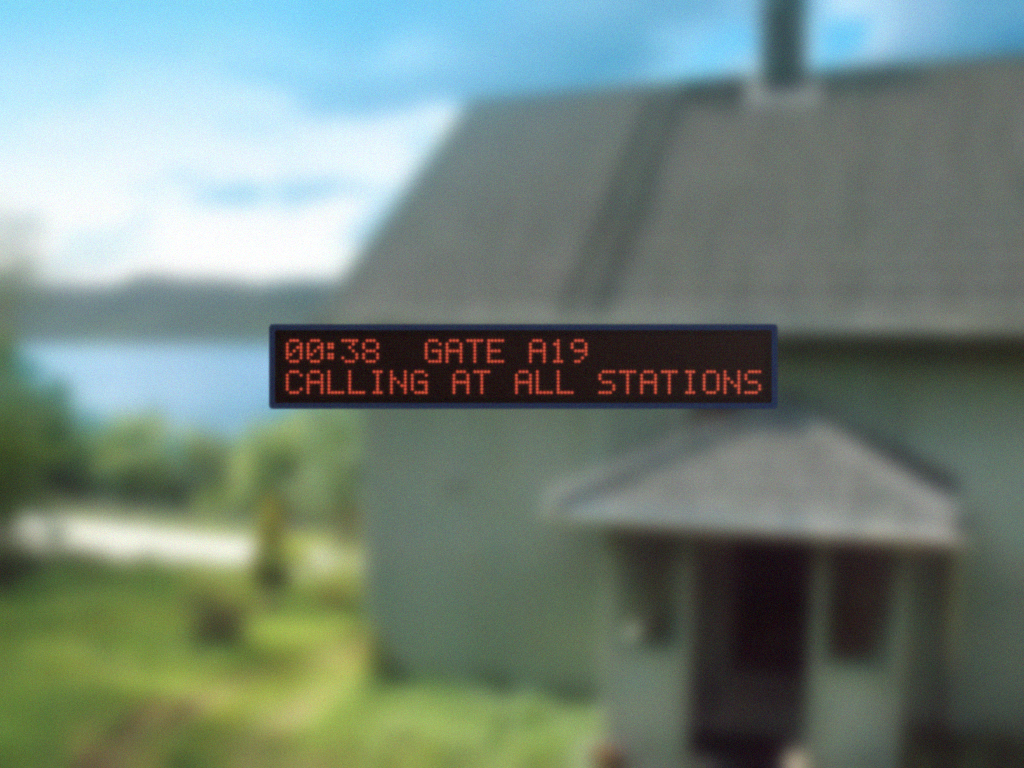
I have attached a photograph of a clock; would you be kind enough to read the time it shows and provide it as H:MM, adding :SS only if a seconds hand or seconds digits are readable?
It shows 0:38
